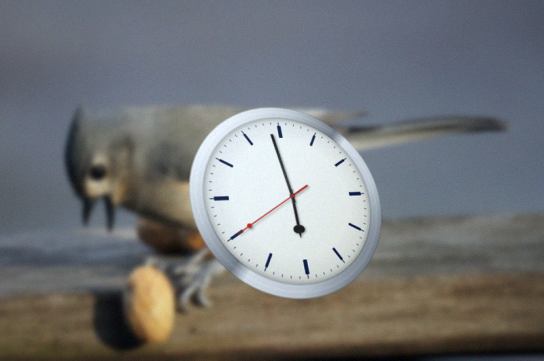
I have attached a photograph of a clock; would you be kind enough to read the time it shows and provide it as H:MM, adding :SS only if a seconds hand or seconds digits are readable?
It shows 5:58:40
